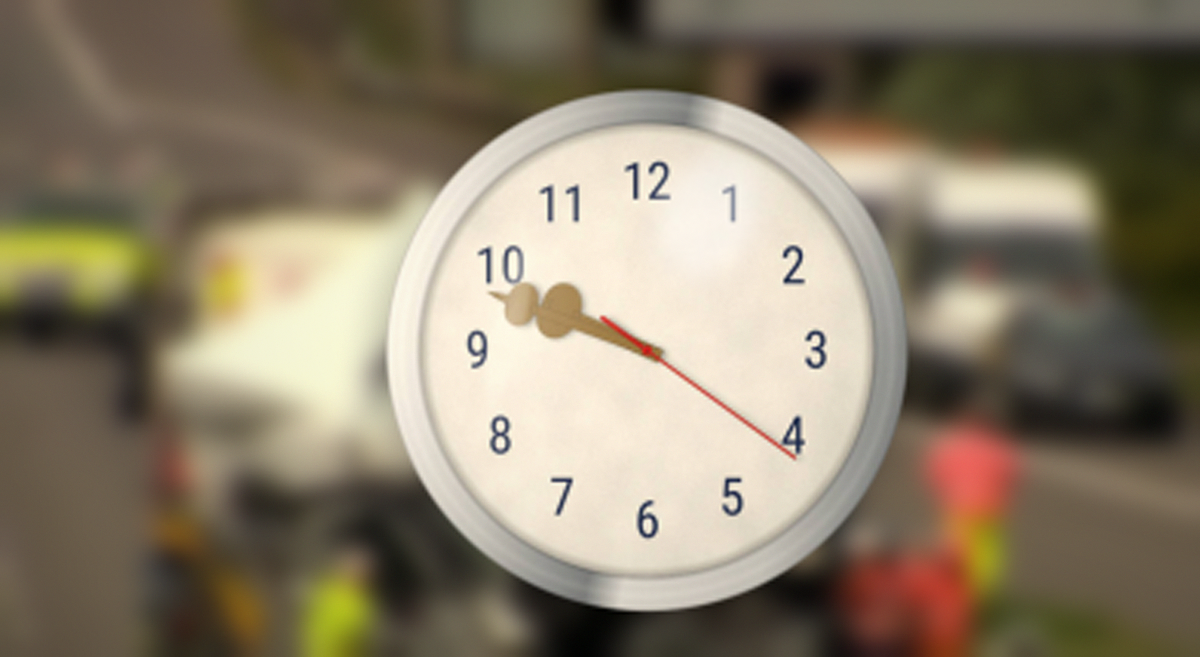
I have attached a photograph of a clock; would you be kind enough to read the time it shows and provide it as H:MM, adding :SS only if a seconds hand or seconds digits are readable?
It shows 9:48:21
